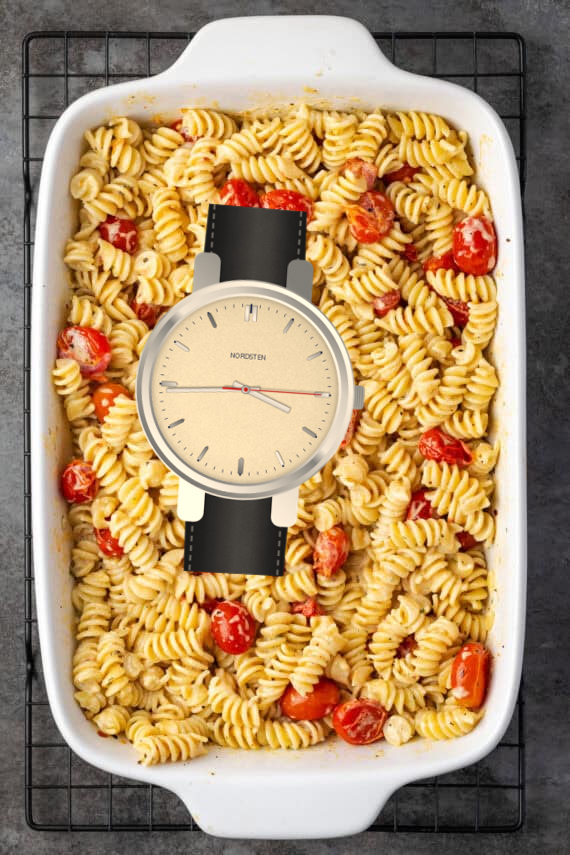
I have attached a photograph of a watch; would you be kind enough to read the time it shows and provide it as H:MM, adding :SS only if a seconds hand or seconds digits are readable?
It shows 3:44:15
